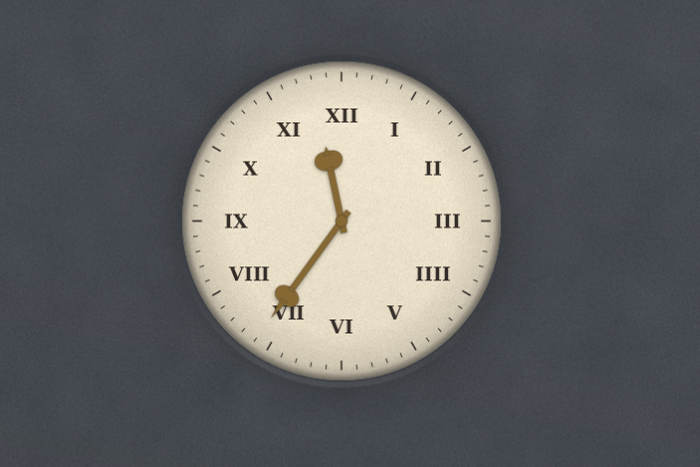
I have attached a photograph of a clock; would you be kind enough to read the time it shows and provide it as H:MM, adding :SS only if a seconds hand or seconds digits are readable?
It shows 11:36
